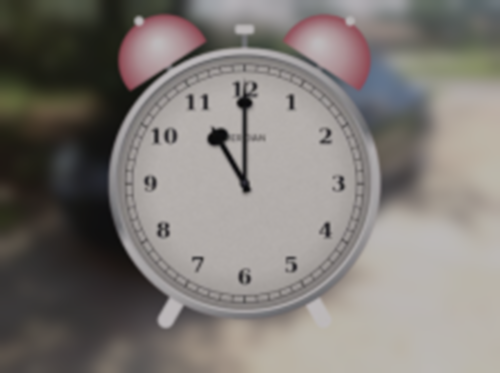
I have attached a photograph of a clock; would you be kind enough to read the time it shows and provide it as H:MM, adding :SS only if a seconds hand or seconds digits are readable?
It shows 11:00
